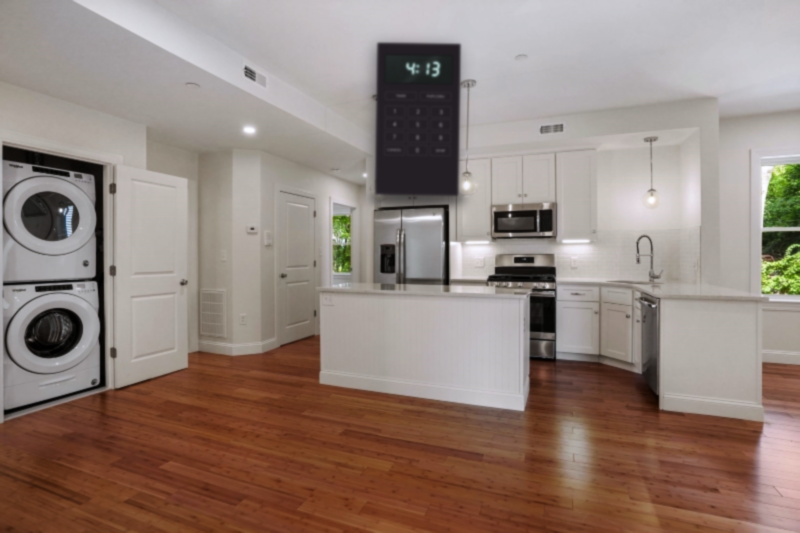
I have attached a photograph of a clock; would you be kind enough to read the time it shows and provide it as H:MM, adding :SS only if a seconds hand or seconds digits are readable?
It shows 4:13
